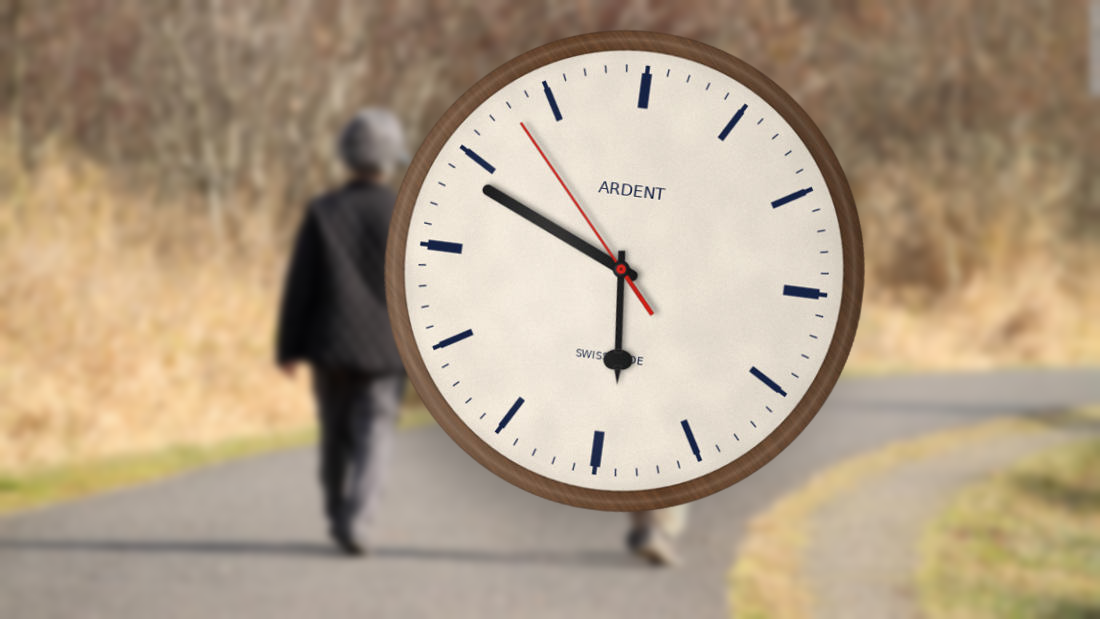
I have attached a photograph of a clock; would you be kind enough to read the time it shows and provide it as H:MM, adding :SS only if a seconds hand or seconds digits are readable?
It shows 5:48:53
